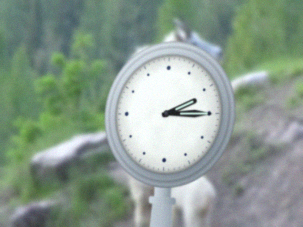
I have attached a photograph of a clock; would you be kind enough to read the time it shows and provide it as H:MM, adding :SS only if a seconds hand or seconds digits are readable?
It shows 2:15
